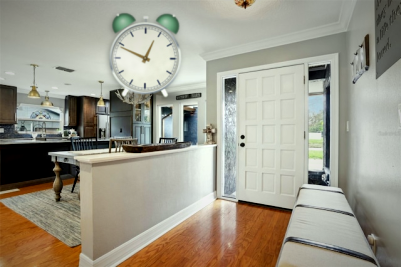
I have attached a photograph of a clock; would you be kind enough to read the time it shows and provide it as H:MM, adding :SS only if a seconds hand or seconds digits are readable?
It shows 12:49
